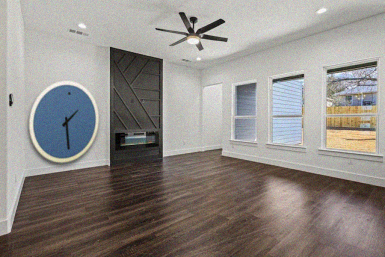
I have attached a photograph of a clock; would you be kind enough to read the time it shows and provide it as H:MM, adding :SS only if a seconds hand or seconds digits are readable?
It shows 1:28
